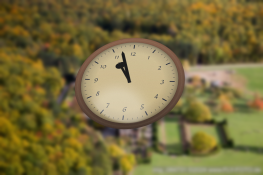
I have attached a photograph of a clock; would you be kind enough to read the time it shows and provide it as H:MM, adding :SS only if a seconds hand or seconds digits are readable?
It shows 10:57
